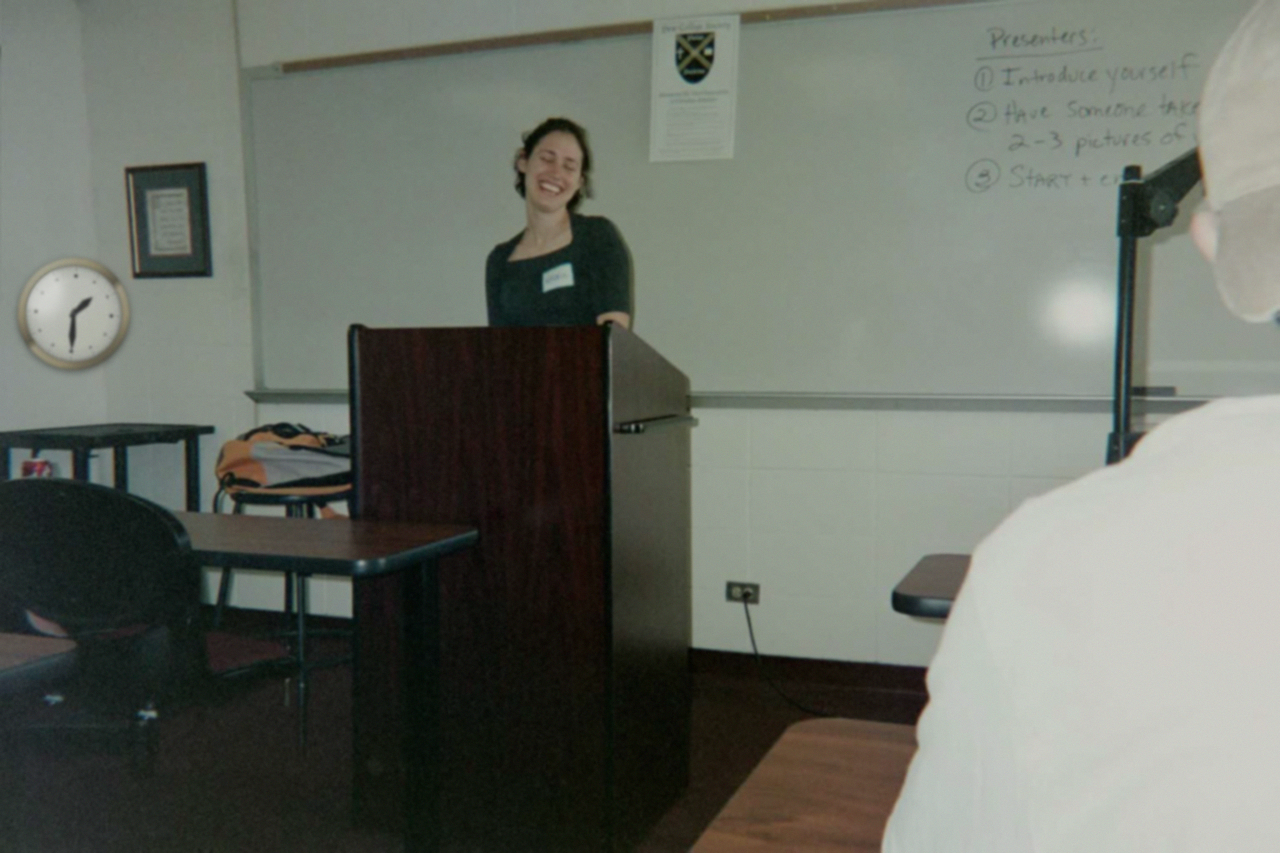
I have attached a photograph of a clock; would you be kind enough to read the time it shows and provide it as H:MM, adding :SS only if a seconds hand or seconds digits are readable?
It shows 1:30
